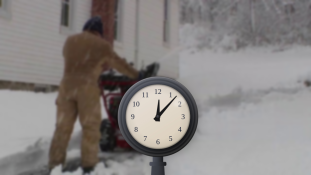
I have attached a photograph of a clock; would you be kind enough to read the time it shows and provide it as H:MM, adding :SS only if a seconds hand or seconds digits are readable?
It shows 12:07
